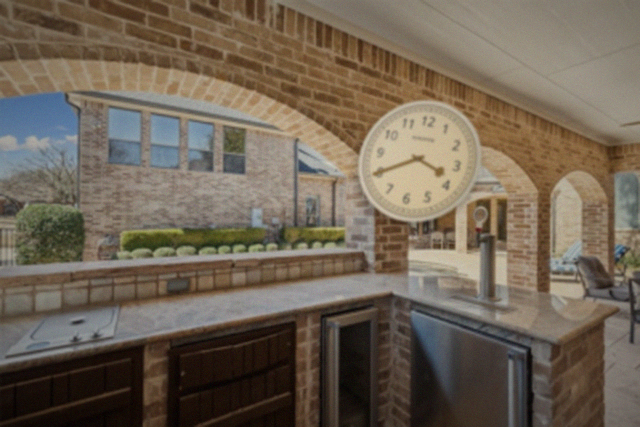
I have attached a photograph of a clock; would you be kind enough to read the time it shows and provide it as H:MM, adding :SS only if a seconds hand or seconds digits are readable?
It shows 3:40
